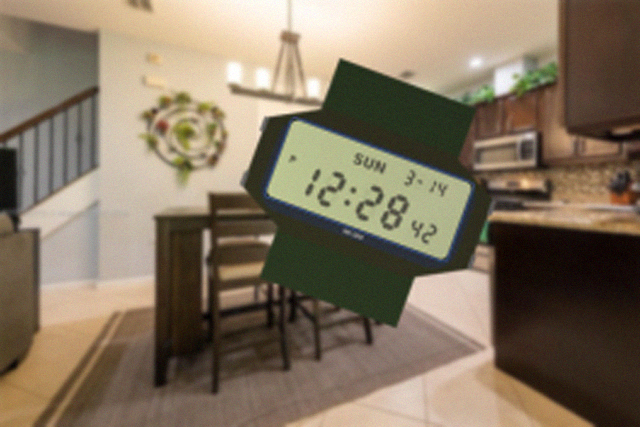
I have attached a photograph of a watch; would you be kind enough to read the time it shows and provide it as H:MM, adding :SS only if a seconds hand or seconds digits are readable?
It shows 12:28:42
